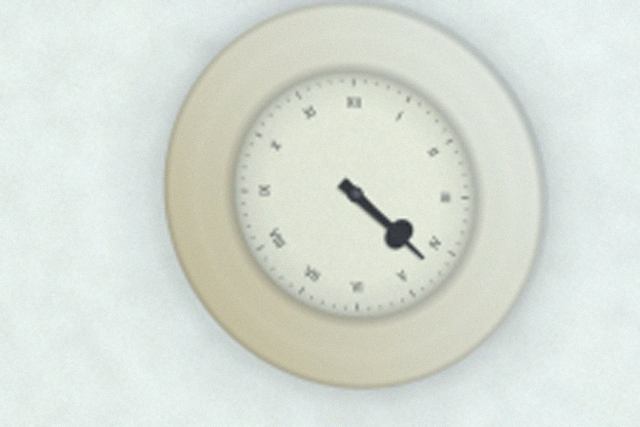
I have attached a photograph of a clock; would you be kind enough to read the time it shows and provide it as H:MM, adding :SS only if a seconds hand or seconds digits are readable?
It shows 4:22
